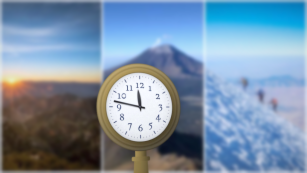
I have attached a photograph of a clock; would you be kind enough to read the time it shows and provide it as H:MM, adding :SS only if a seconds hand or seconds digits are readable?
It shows 11:47
